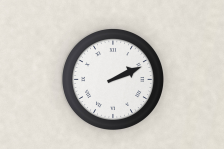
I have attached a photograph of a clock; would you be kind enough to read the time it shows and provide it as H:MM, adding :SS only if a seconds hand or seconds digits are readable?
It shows 2:11
